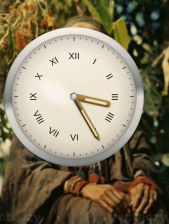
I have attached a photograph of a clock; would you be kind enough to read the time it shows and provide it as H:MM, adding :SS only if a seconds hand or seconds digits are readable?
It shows 3:25
